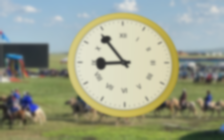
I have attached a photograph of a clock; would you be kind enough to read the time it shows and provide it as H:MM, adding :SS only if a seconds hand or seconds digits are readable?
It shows 8:54
